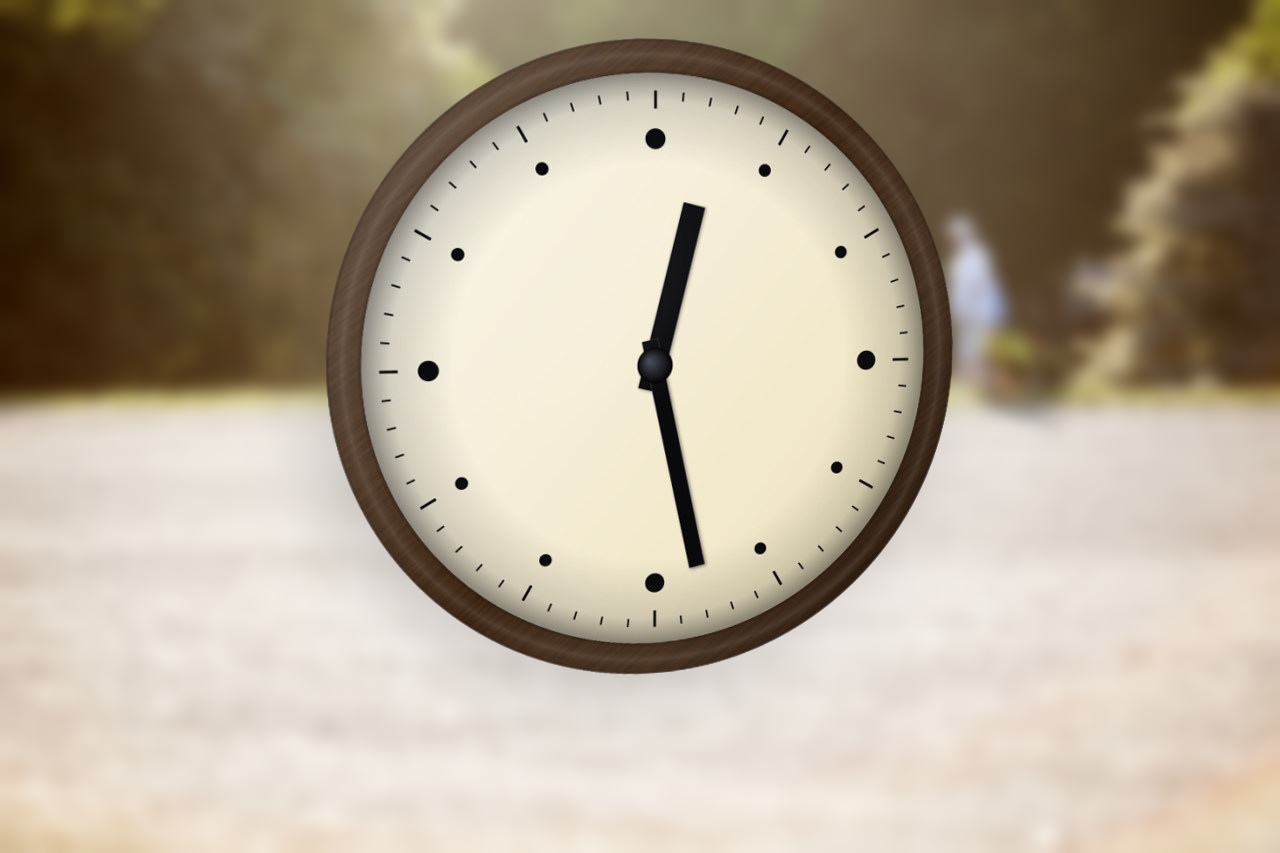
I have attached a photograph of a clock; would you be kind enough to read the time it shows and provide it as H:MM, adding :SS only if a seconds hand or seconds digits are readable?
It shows 12:28
